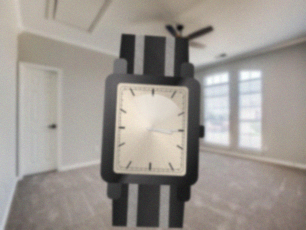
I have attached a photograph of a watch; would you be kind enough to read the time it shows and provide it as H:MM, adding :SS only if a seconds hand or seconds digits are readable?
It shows 3:15
